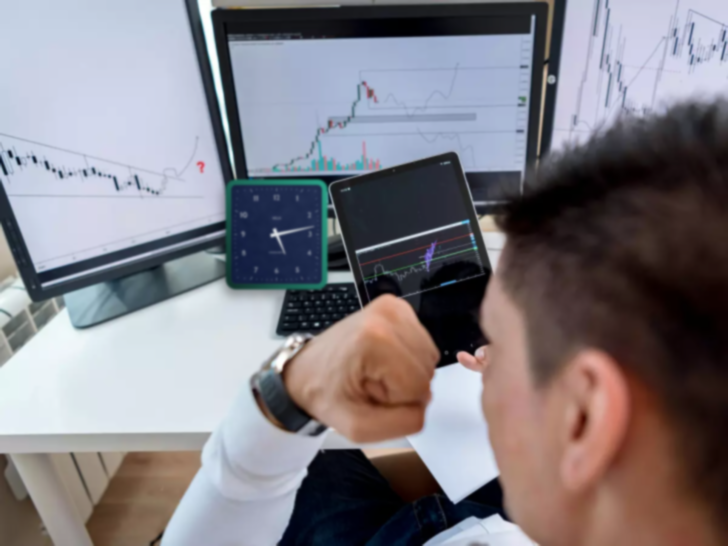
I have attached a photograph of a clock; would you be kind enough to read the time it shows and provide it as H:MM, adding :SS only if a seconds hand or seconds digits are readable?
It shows 5:13
